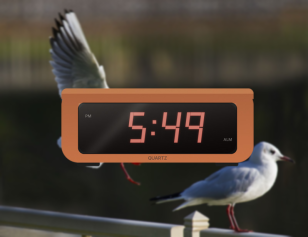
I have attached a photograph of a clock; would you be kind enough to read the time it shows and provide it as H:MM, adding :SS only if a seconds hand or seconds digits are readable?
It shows 5:49
